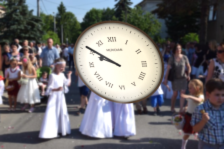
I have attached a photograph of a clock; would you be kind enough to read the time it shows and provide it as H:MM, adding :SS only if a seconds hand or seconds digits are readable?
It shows 9:51
